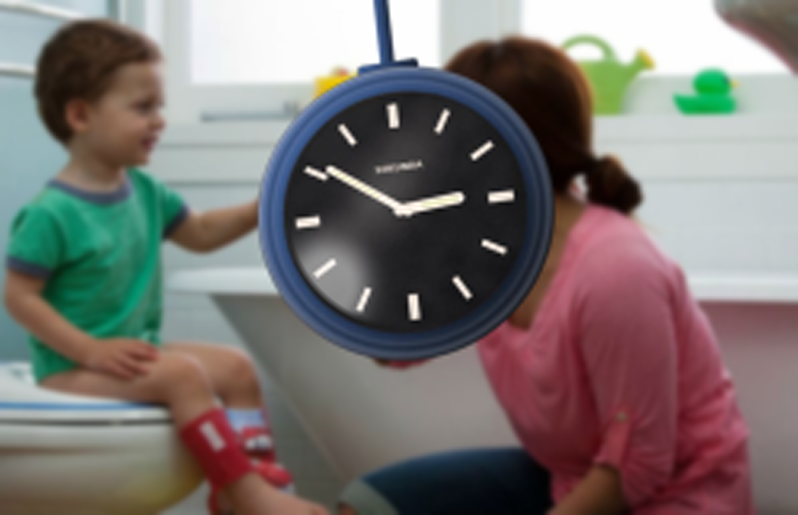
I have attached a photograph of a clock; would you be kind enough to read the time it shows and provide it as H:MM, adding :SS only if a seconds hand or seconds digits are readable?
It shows 2:51
